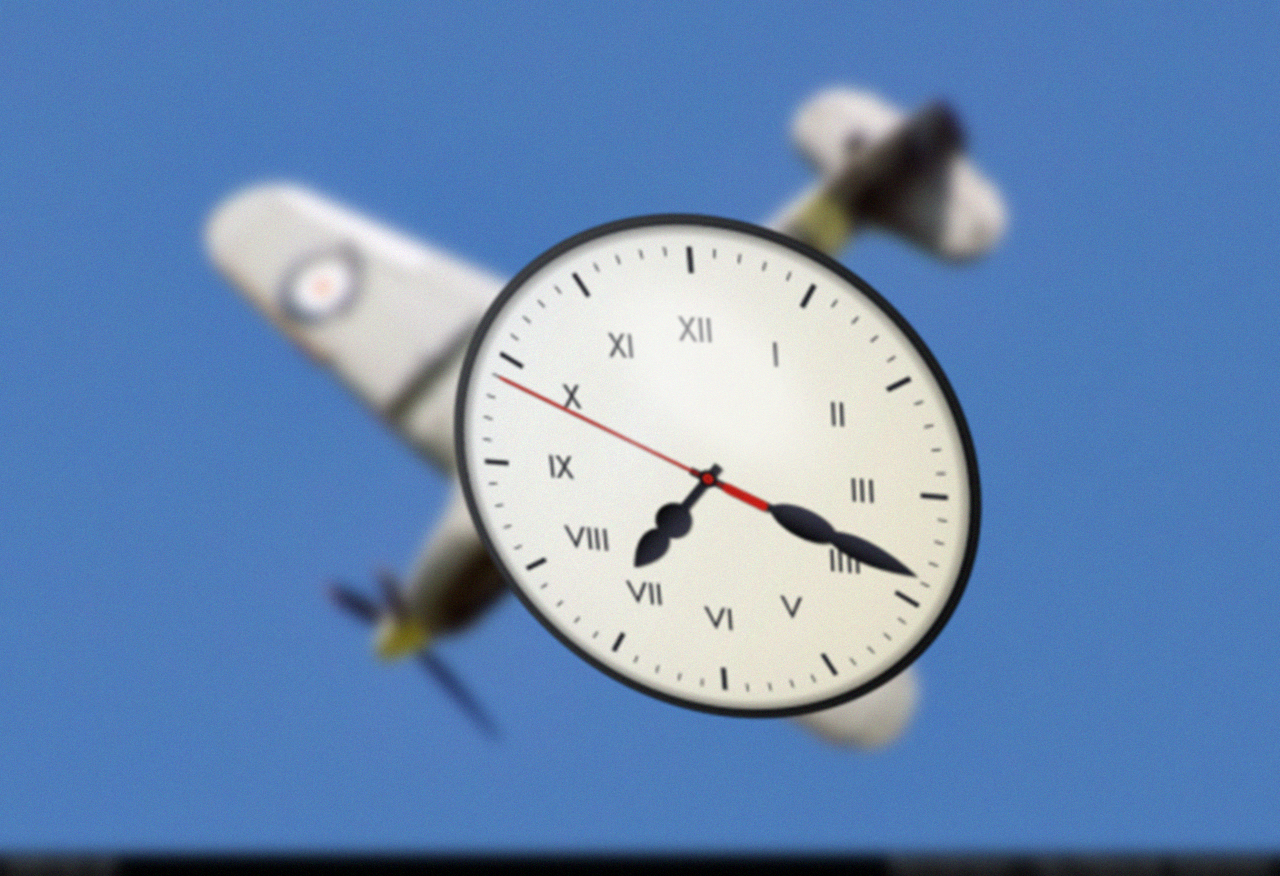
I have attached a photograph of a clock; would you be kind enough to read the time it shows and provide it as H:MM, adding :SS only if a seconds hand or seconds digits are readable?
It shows 7:18:49
